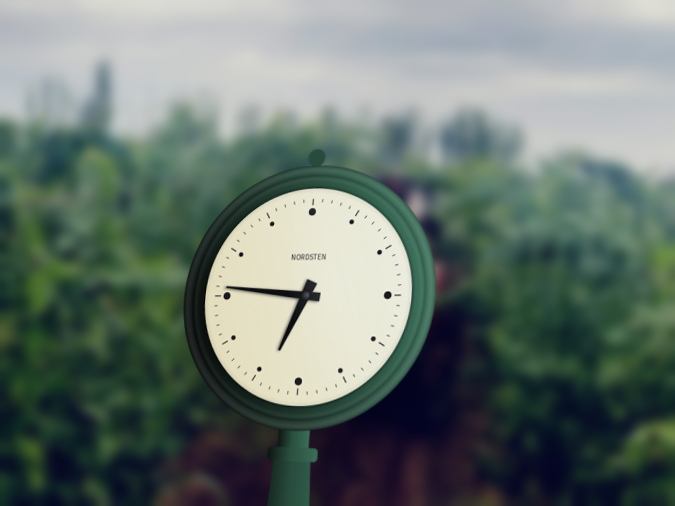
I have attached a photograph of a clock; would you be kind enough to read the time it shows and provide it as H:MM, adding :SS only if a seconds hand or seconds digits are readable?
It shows 6:46
